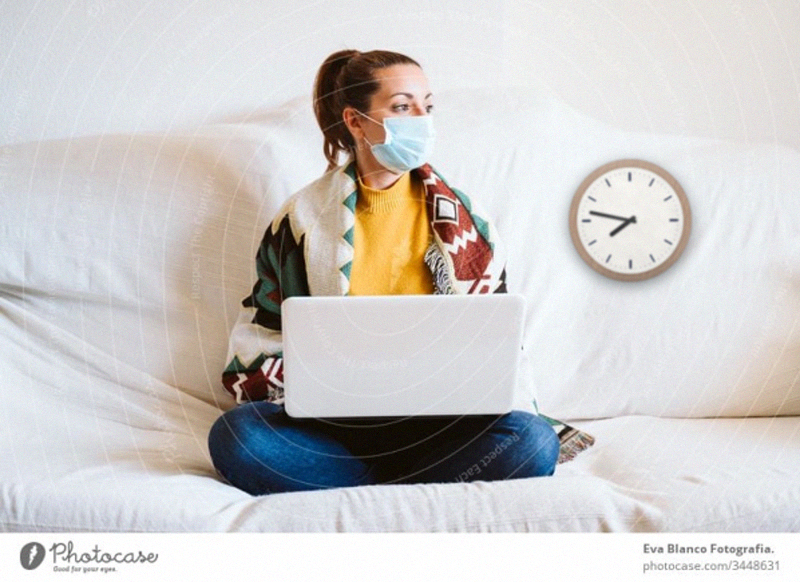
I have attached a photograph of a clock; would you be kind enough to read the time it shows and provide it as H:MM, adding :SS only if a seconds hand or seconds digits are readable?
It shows 7:47
